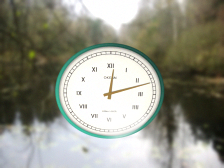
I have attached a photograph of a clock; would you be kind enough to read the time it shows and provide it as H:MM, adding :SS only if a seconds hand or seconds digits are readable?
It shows 12:12
